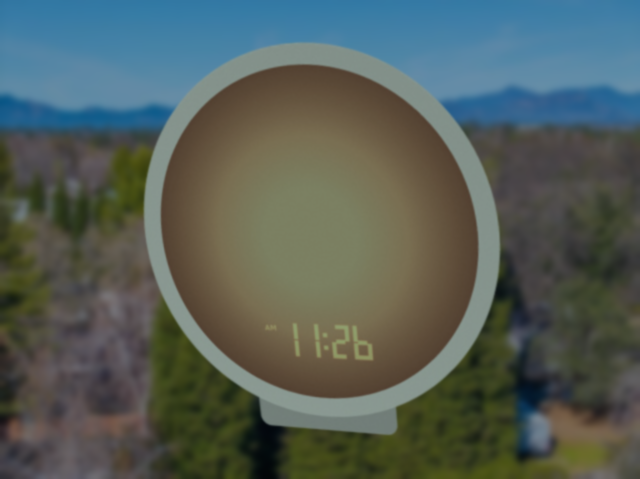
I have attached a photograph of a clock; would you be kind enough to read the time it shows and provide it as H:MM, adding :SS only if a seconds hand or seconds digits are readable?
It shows 11:26
